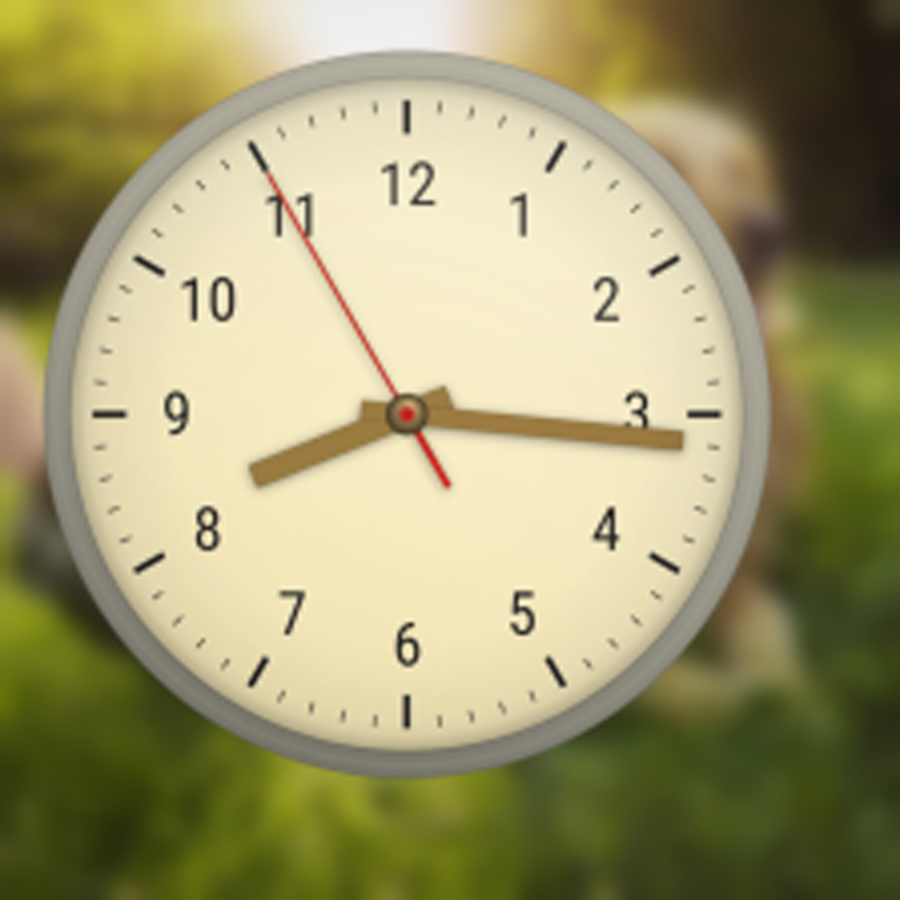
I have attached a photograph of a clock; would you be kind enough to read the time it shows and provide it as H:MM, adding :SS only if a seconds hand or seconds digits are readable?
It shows 8:15:55
